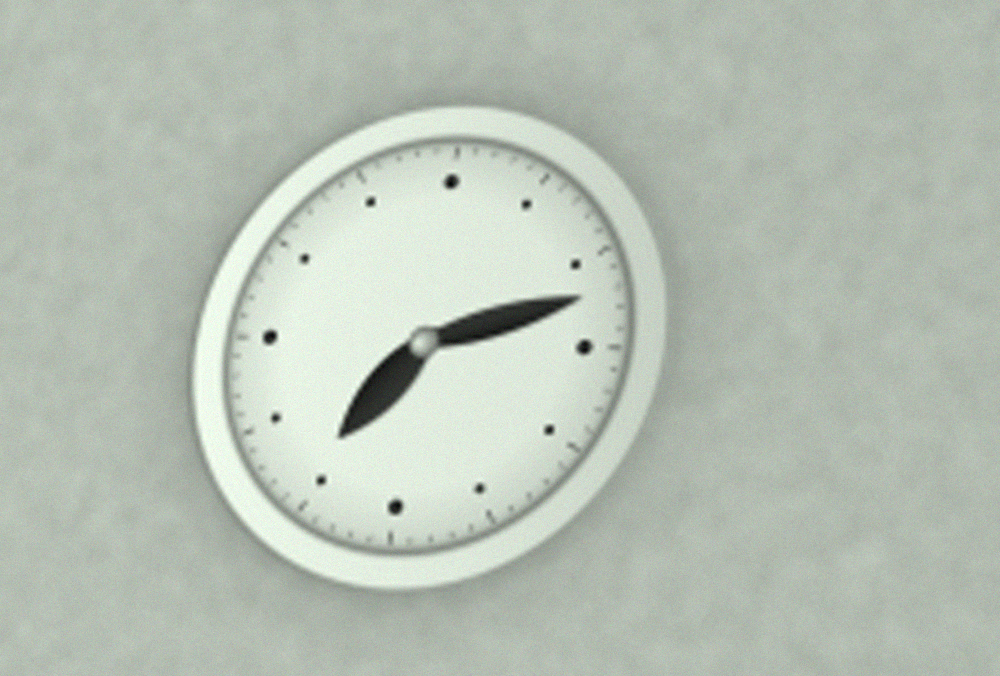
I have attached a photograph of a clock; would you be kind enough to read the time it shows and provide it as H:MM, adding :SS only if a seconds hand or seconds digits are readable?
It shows 7:12
